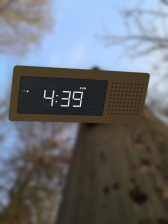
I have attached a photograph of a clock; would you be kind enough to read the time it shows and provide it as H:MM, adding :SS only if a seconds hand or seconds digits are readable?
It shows 4:39
